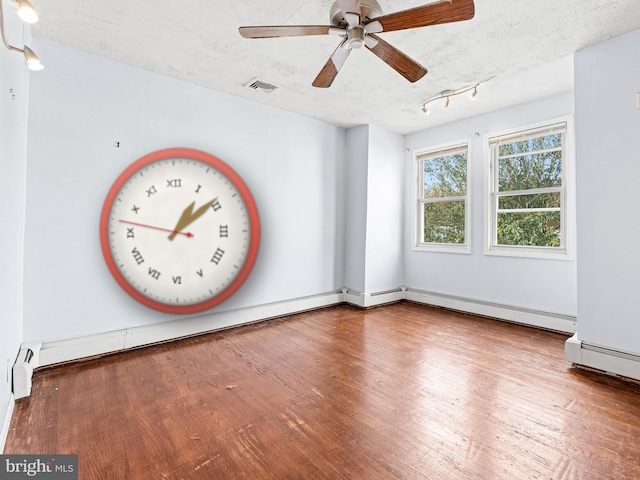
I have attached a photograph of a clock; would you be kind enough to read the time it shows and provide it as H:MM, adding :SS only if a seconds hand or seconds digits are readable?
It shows 1:08:47
